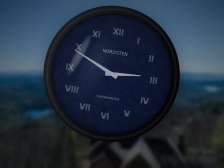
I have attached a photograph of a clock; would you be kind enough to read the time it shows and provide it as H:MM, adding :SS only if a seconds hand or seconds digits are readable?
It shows 2:49
